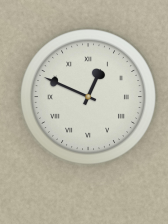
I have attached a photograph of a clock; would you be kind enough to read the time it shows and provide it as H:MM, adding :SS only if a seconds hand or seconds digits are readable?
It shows 12:49
